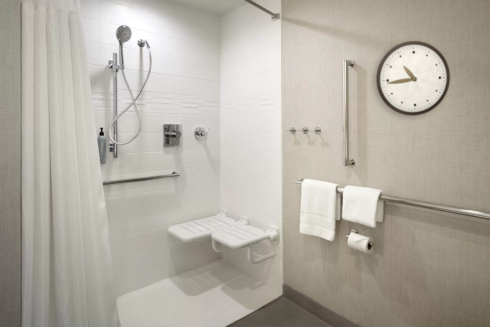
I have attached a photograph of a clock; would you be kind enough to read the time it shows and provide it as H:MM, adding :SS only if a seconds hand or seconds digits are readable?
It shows 10:44
